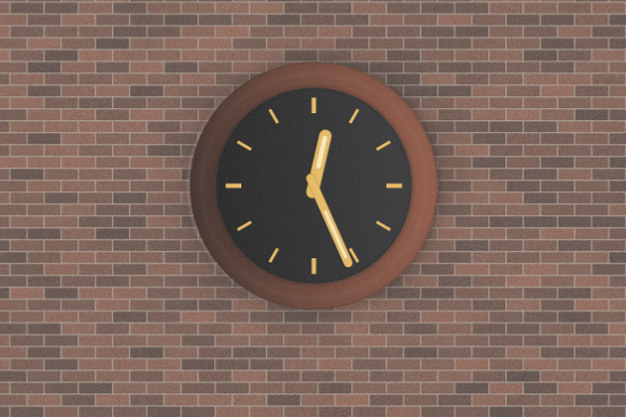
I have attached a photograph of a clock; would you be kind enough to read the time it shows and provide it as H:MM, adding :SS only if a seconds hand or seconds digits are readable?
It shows 12:26
